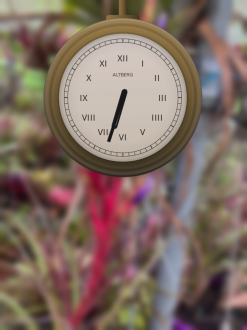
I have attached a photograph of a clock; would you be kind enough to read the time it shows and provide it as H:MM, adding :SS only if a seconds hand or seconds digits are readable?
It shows 6:33
